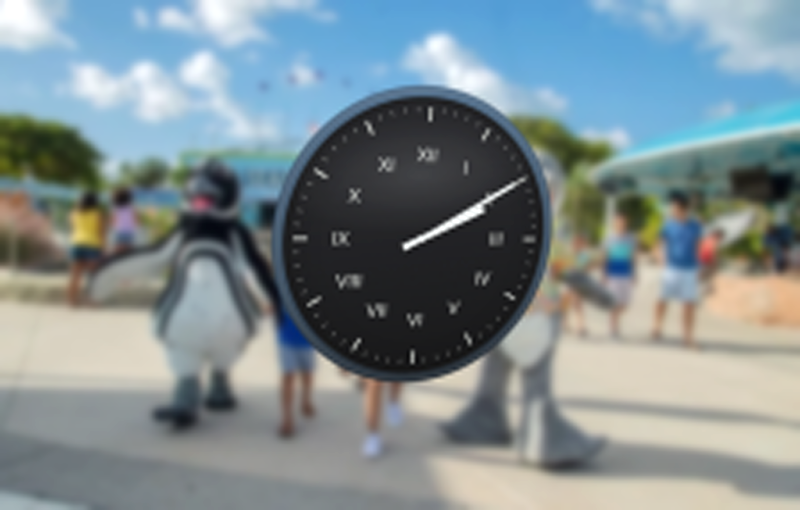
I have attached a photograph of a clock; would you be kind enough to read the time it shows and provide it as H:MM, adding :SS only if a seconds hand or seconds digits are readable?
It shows 2:10
